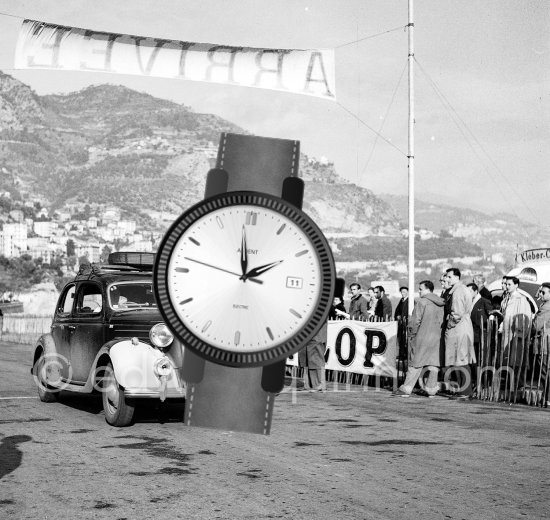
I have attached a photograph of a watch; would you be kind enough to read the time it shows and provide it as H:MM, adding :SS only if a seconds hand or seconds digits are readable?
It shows 1:58:47
